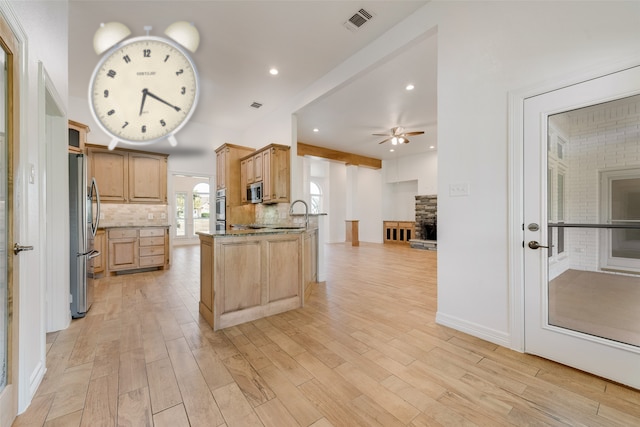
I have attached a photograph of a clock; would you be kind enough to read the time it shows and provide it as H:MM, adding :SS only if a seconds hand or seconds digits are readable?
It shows 6:20
